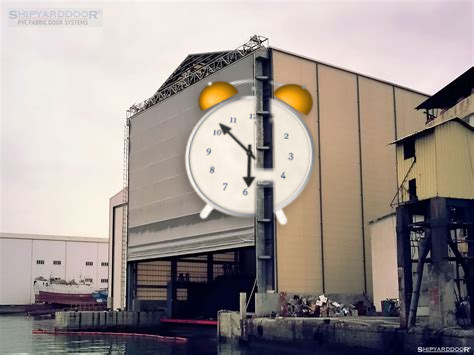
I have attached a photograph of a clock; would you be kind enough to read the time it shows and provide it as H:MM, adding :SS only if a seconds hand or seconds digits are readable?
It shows 5:52
